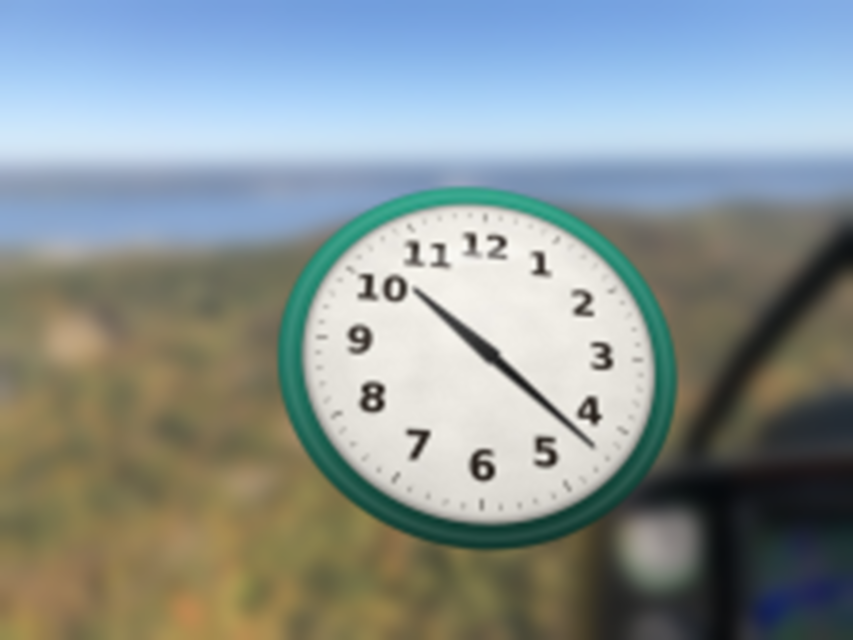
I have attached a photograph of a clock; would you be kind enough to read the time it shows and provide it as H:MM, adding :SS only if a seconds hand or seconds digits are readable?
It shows 10:22
